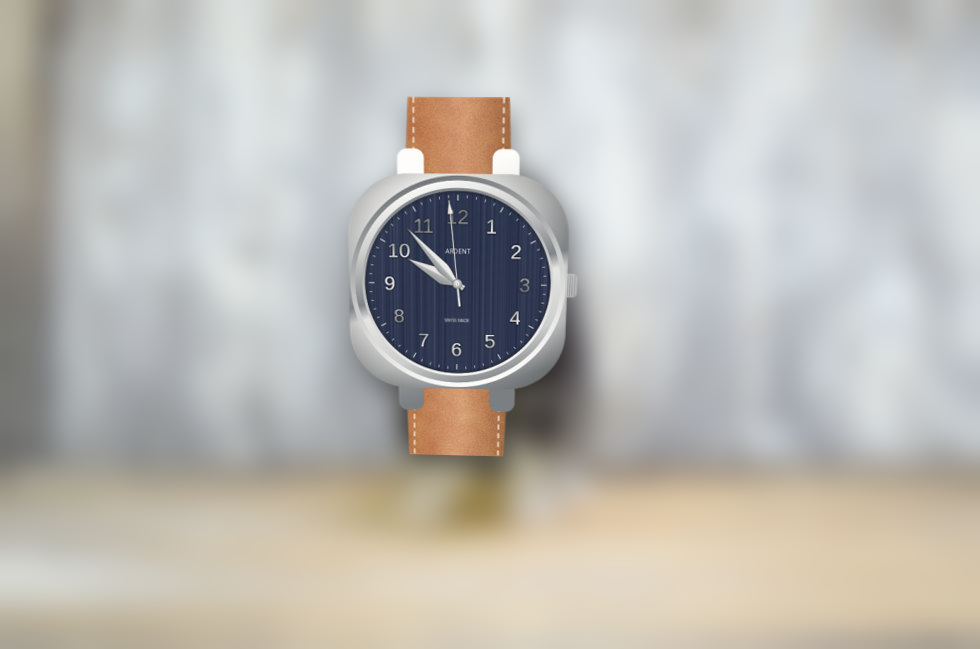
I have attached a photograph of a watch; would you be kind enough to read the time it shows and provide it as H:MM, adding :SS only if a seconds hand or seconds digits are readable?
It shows 9:52:59
